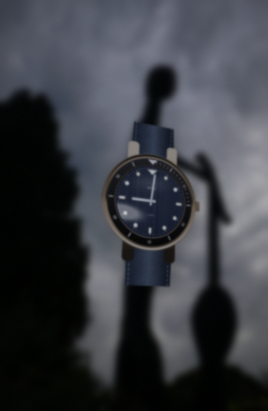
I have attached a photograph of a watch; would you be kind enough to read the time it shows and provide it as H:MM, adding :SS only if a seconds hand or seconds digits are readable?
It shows 9:01
